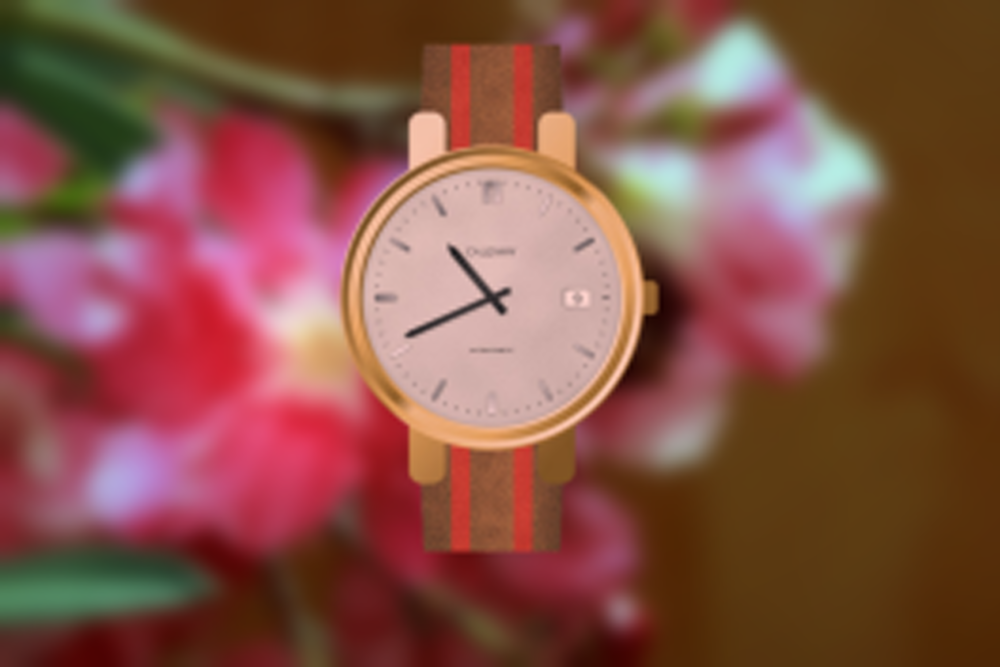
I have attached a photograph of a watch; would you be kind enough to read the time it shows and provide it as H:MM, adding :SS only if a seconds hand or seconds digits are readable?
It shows 10:41
